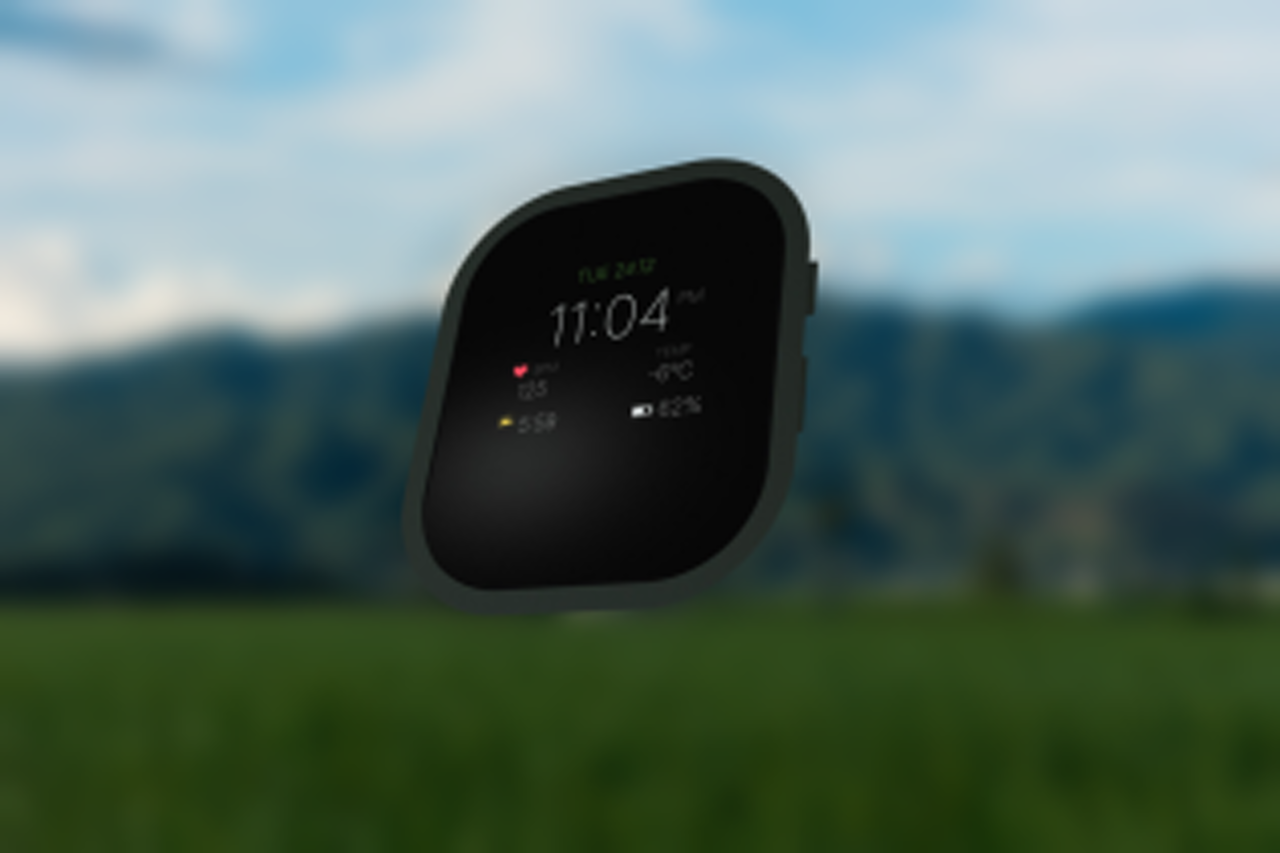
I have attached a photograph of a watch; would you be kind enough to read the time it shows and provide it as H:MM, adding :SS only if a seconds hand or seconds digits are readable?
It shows 11:04
